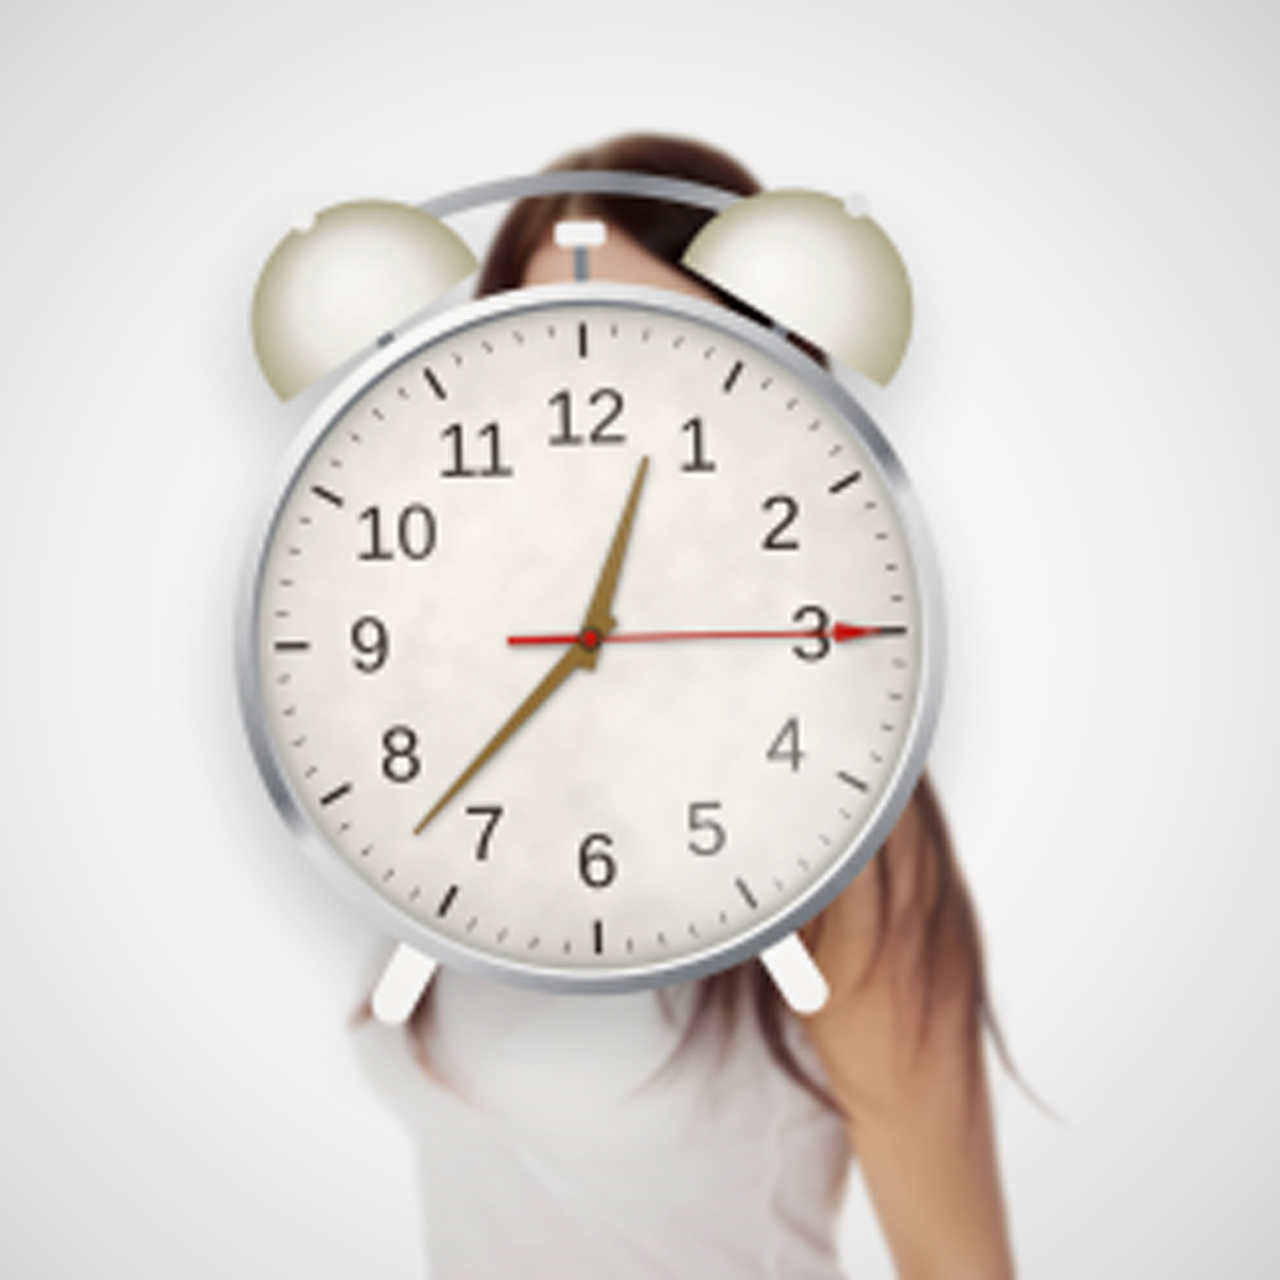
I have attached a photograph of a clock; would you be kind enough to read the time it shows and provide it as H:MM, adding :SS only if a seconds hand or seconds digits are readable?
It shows 12:37:15
